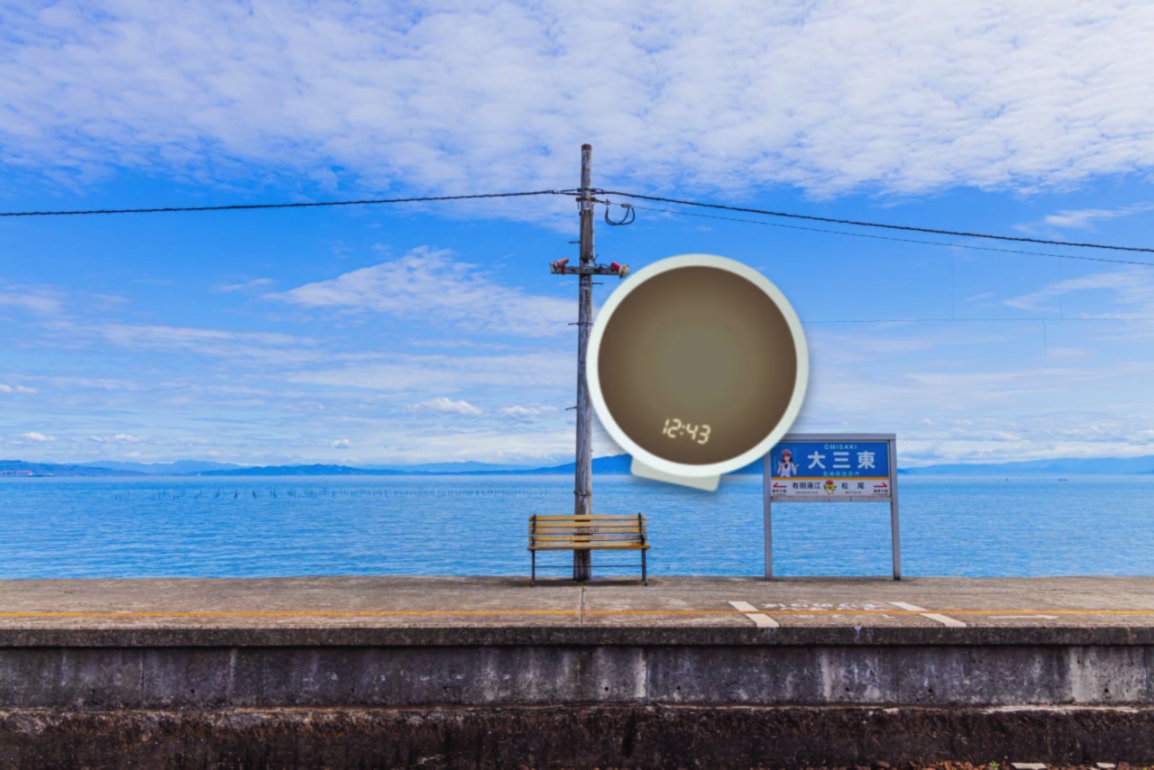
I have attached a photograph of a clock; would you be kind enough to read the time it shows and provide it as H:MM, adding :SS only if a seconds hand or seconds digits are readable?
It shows 12:43
